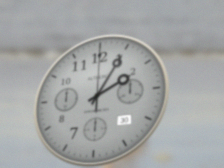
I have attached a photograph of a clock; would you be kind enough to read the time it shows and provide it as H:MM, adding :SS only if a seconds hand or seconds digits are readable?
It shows 2:05
